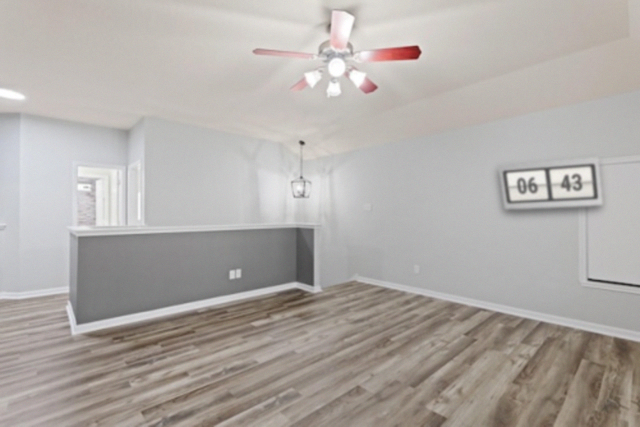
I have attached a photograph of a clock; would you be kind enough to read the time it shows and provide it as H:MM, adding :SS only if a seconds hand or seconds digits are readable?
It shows 6:43
